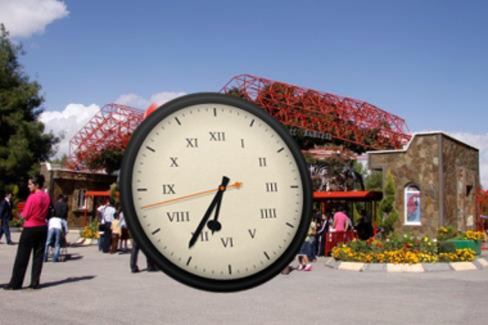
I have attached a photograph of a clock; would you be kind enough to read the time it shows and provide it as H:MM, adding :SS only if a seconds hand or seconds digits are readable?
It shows 6:35:43
